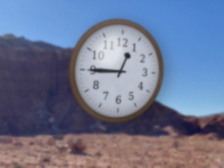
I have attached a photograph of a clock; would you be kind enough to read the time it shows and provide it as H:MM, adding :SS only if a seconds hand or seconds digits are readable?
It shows 12:45
